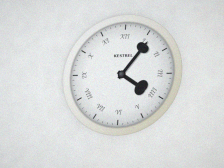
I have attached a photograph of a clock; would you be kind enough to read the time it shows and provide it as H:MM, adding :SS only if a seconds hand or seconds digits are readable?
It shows 4:06
